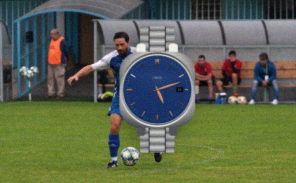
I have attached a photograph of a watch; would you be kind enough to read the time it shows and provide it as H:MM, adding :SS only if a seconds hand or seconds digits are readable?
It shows 5:12
